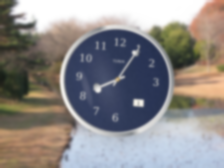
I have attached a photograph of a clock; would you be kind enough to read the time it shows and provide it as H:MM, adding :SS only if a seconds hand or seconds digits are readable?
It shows 8:05
